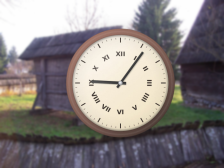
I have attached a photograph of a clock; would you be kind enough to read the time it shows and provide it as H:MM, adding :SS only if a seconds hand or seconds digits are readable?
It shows 9:06
